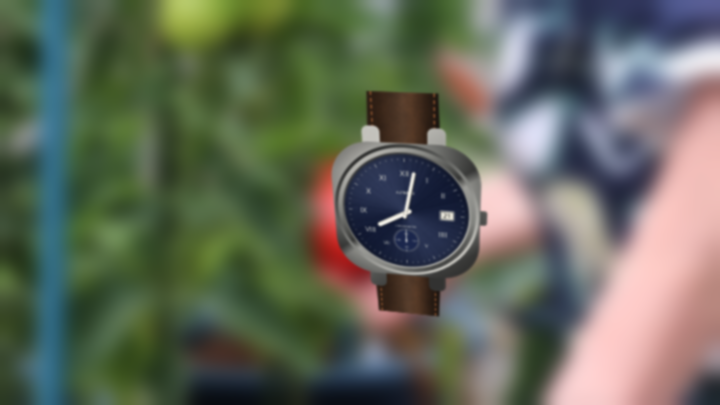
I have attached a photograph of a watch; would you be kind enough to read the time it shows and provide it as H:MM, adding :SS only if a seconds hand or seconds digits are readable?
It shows 8:02
